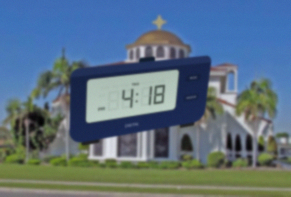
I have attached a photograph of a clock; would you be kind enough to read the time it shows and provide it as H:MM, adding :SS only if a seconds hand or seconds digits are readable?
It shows 4:18
